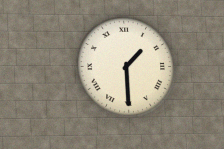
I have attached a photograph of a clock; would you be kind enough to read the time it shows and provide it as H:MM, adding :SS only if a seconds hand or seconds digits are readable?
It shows 1:30
